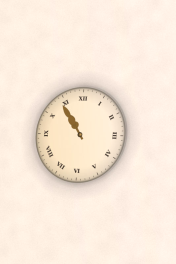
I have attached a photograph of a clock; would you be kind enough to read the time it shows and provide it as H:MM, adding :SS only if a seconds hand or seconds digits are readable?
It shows 10:54
